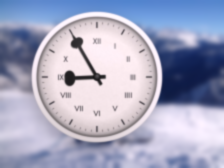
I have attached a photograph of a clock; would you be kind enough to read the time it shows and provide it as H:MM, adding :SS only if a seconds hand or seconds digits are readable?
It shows 8:55
